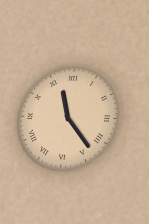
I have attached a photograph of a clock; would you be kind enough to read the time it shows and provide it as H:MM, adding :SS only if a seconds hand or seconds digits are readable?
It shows 11:23
